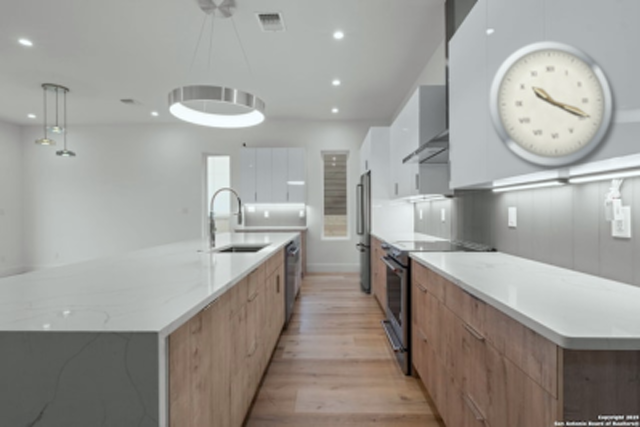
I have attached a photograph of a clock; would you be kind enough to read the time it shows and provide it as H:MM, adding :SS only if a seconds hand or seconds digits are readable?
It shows 10:19
